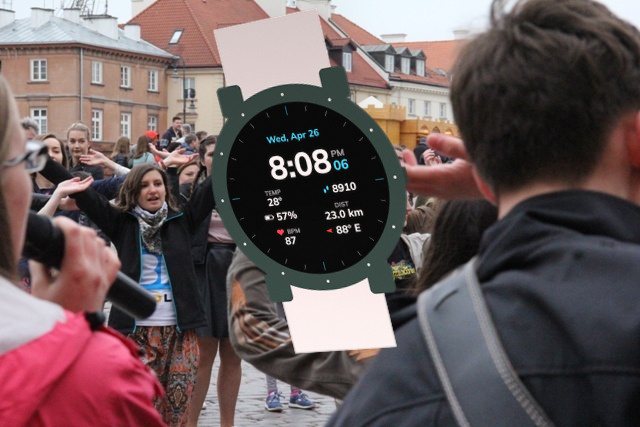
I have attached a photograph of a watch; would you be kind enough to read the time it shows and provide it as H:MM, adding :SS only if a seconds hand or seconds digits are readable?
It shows 8:08:06
